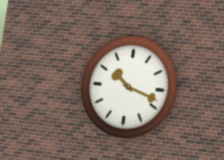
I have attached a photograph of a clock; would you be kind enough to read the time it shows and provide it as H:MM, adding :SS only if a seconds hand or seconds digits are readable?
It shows 10:18
